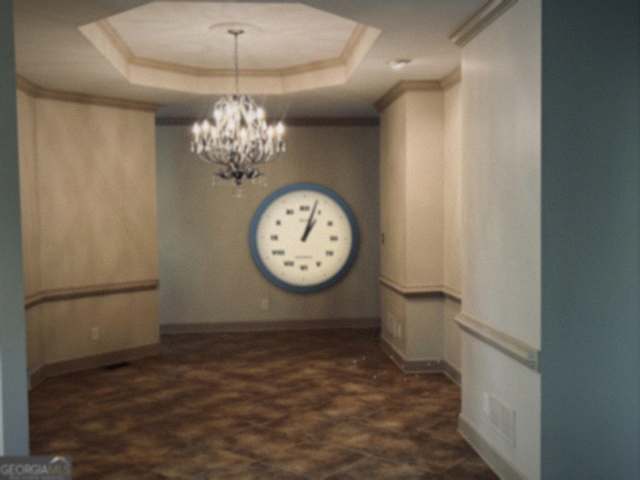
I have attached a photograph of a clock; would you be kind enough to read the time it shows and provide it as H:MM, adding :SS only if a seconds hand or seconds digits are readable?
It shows 1:03
